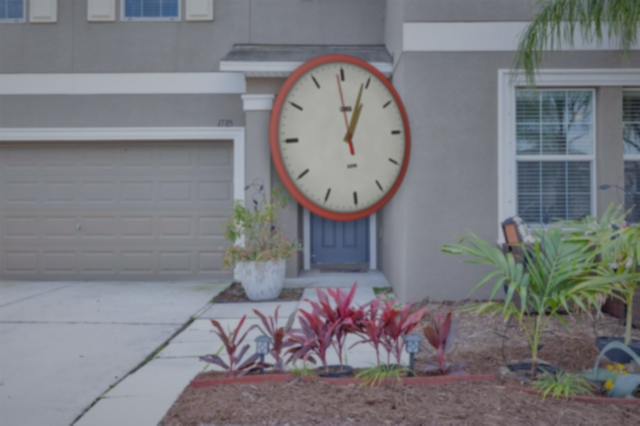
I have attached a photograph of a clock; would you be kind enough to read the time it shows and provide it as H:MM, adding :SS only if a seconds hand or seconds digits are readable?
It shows 1:03:59
